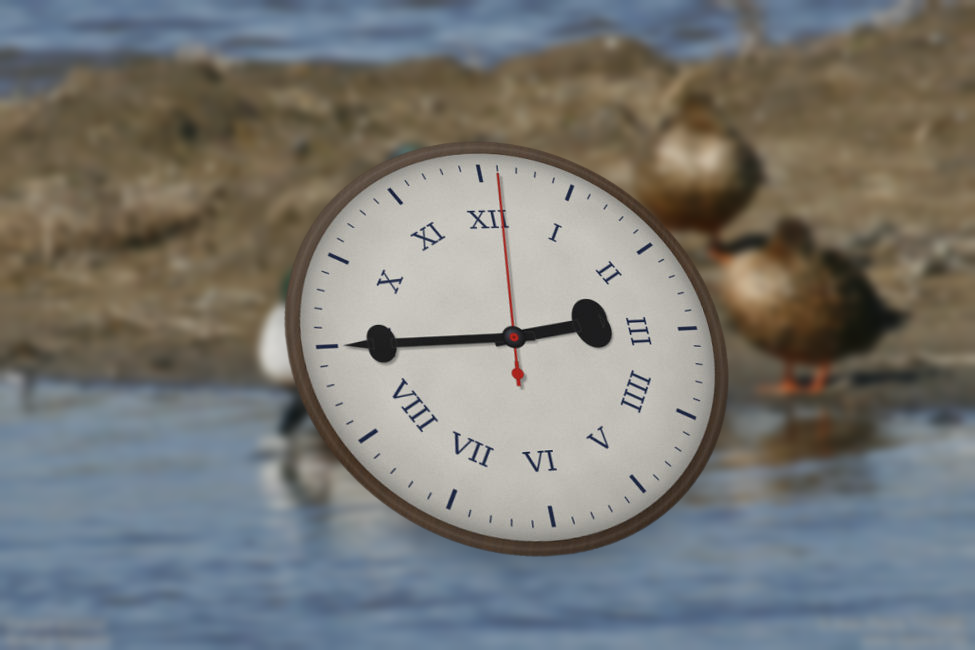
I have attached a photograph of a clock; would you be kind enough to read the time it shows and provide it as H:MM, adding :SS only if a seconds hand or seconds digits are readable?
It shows 2:45:01
